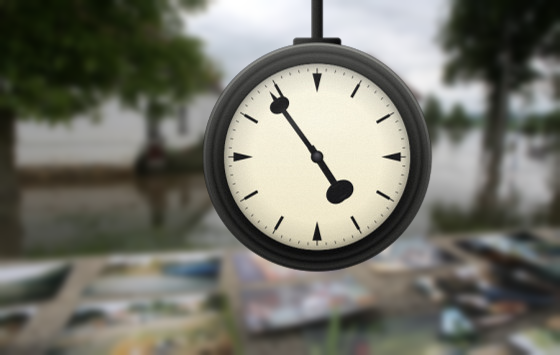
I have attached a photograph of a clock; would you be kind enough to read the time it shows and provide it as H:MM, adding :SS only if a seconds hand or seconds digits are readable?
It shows 4:54
